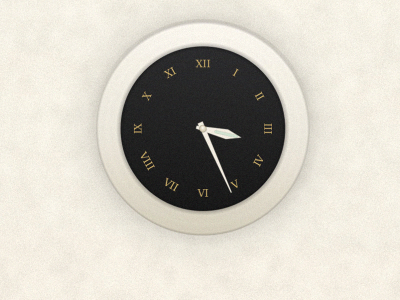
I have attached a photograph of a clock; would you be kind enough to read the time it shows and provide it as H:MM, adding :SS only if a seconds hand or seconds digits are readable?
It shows 3:26
